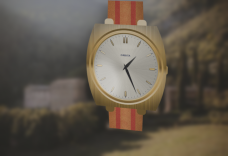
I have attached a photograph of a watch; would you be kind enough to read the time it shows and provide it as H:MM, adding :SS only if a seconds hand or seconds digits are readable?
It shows 1:26
